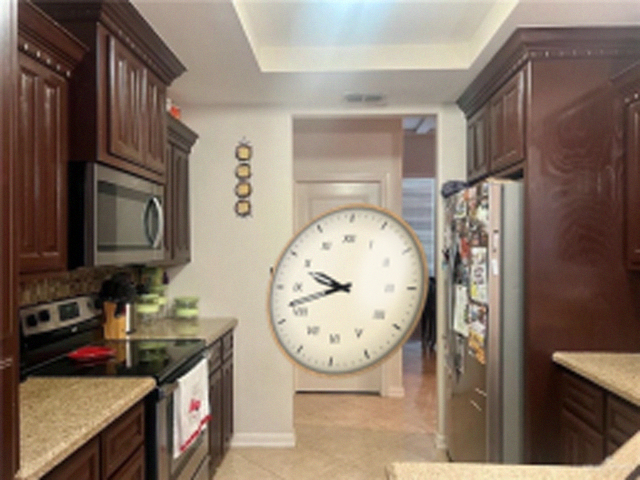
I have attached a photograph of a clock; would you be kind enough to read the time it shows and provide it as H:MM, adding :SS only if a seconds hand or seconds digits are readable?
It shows 9:42
